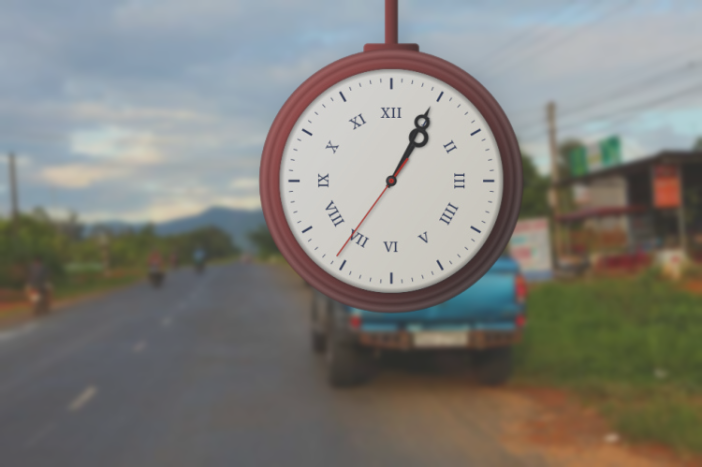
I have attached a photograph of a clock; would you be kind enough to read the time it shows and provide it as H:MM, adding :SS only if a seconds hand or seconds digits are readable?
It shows 1:04:36
